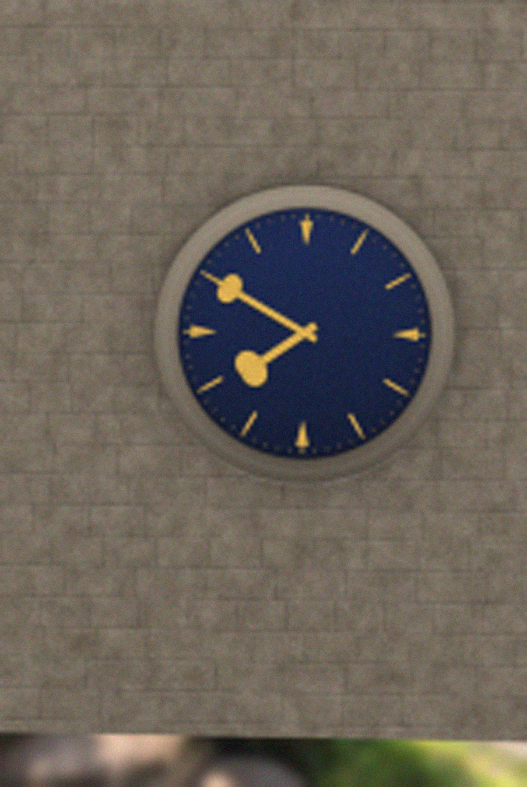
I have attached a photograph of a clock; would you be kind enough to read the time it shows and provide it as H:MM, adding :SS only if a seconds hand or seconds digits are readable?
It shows 7:50
